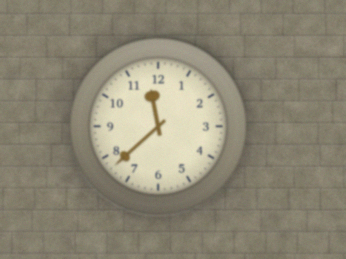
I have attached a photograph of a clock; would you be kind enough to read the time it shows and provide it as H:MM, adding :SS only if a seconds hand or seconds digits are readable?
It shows 11:38
